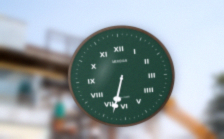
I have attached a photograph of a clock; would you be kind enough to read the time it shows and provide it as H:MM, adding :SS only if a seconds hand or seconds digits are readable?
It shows 6:33
